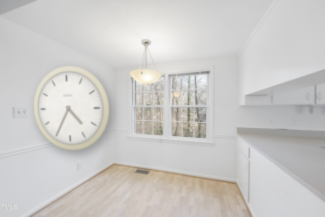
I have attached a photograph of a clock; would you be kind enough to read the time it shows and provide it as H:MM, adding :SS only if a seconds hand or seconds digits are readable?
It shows 4:35
